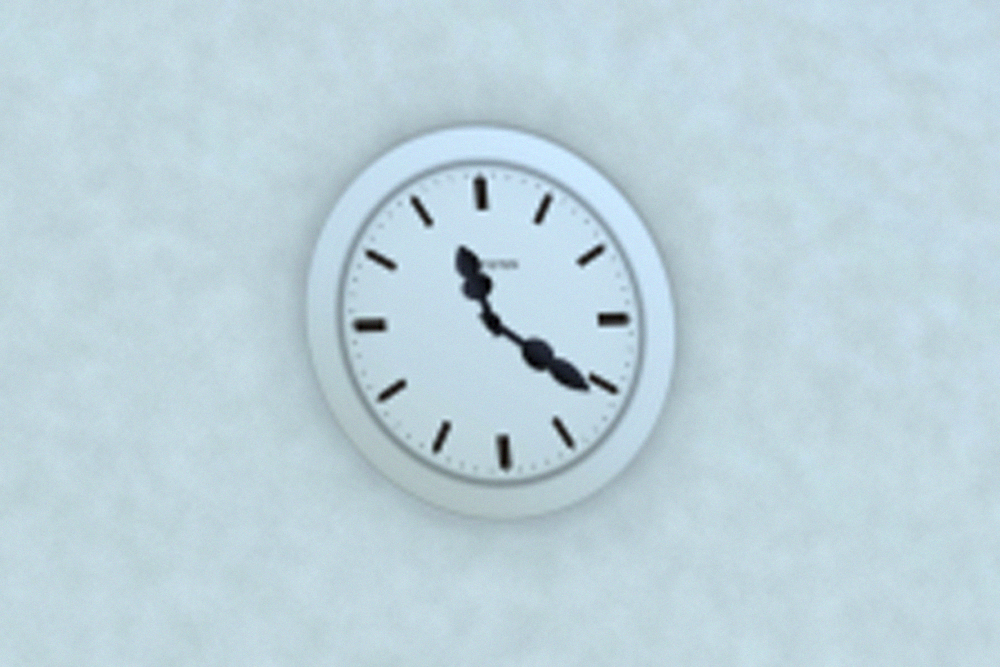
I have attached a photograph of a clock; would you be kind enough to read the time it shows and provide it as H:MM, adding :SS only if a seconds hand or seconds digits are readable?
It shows 11:21
